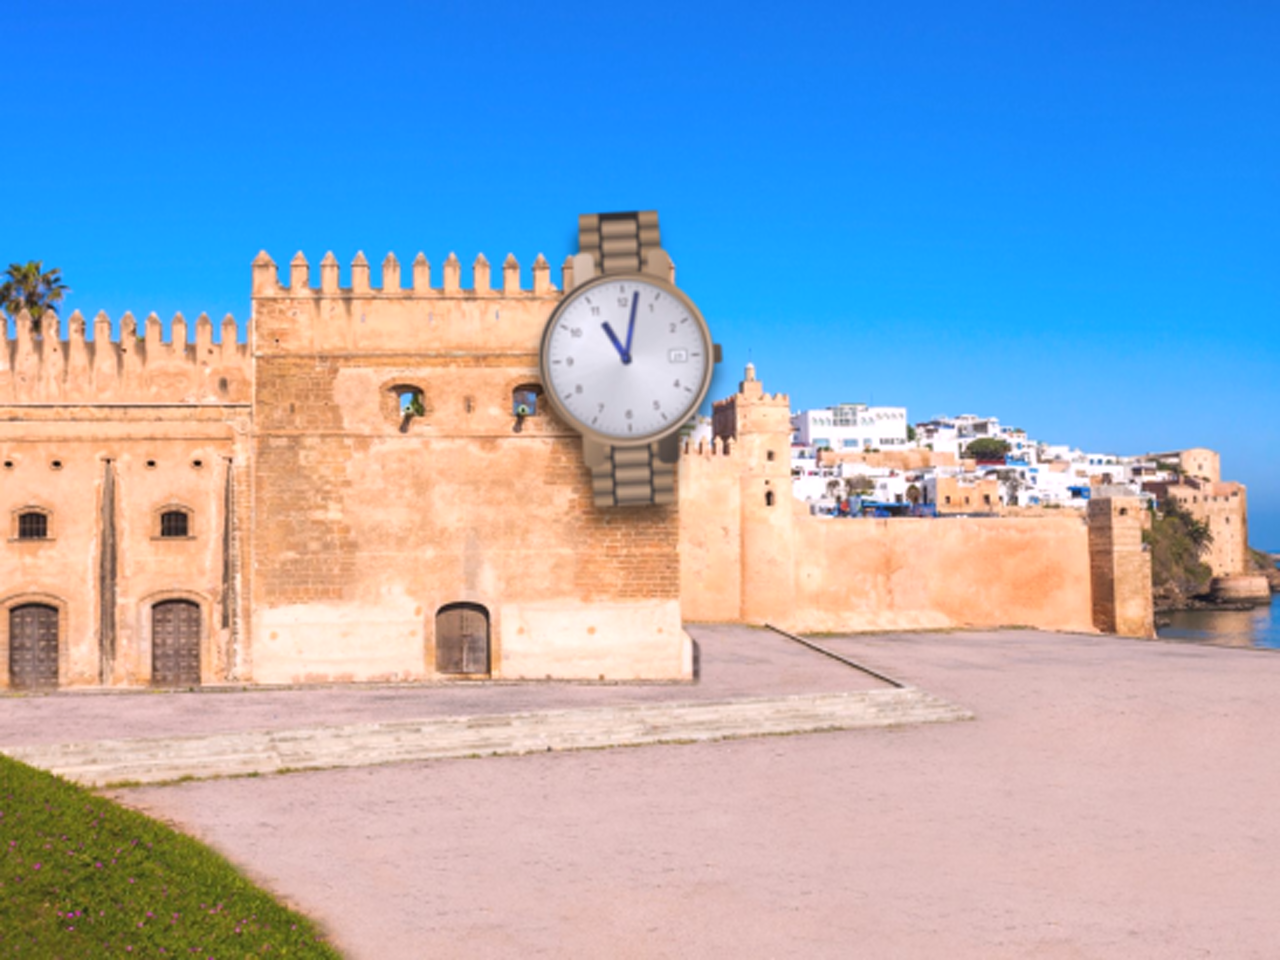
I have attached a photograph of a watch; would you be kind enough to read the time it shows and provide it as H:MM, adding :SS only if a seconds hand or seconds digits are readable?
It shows 11:02
